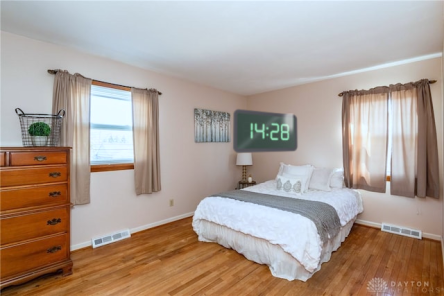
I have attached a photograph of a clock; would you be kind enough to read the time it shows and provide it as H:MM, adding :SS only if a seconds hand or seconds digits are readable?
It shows 14:28
